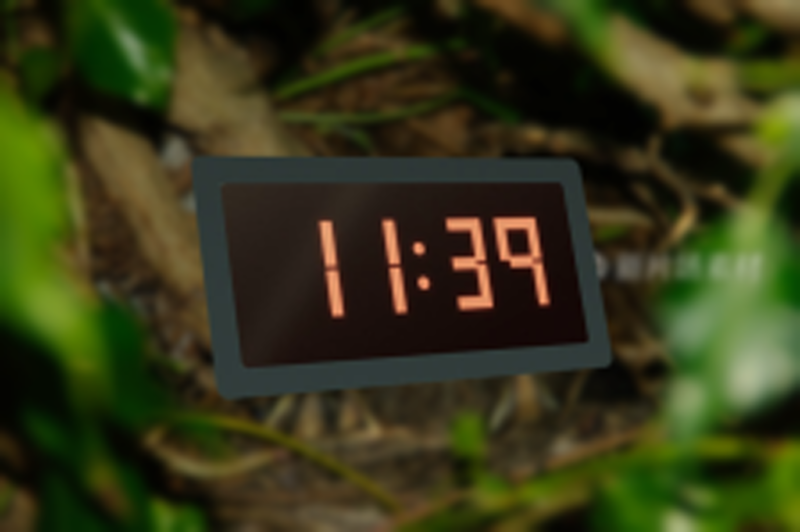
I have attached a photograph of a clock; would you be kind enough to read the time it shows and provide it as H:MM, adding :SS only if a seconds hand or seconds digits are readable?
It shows 11:39
